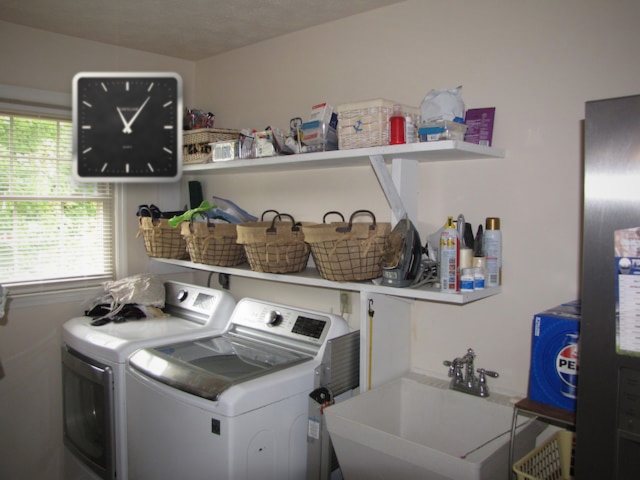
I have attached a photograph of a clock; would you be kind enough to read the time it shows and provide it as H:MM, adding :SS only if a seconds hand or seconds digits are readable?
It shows 11:06
